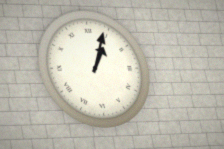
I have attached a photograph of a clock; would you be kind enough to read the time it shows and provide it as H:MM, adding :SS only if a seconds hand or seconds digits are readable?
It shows 1:04
